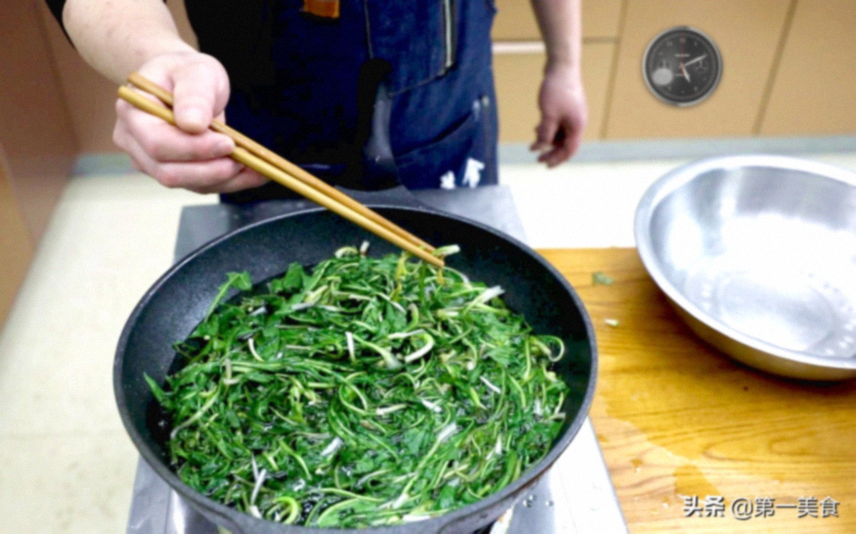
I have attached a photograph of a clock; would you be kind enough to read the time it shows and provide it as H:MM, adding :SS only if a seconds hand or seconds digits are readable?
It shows 5:11
